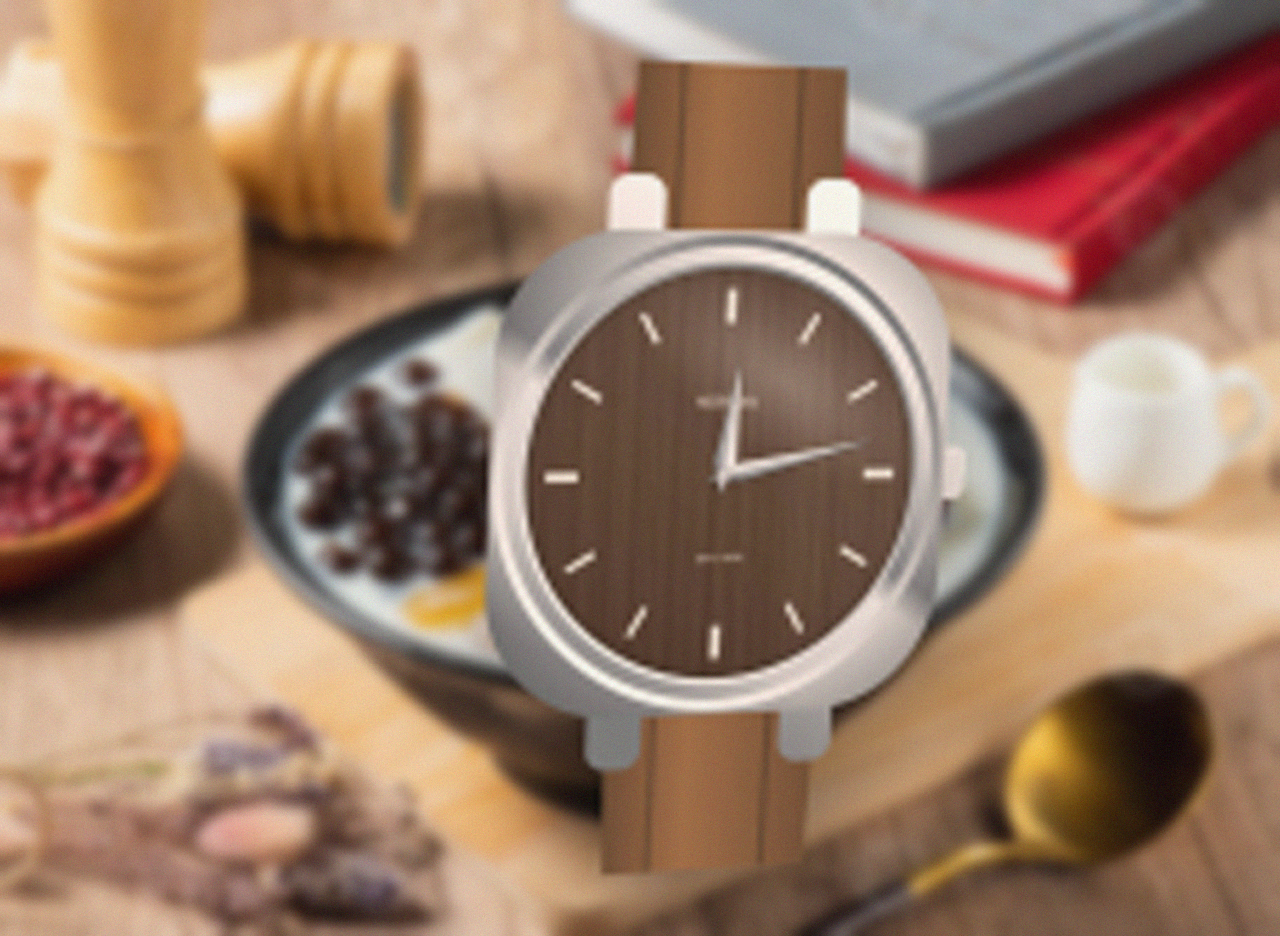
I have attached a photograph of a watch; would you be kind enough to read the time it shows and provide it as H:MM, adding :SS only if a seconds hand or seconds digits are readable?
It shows 12:13
